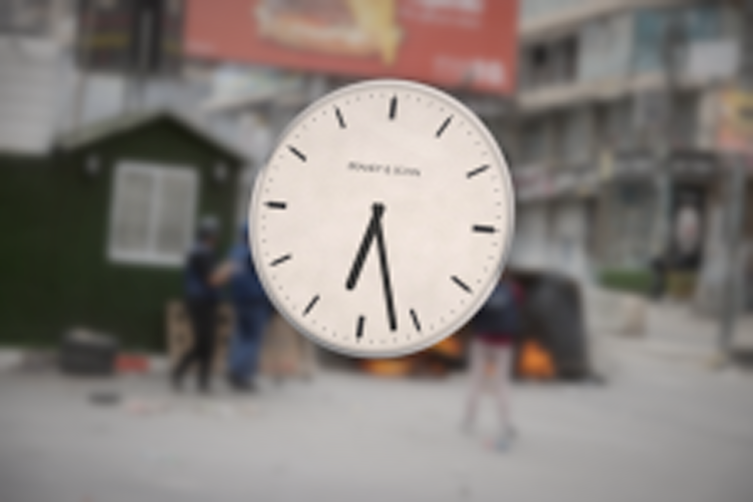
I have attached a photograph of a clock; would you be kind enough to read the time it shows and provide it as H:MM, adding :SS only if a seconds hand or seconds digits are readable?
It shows 6:27
